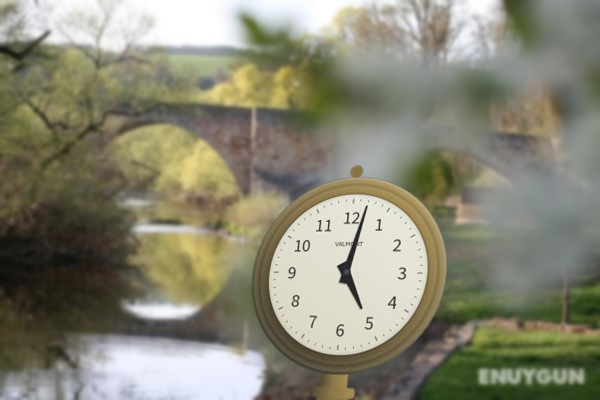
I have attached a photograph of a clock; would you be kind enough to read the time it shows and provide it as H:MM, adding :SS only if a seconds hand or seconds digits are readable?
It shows 5:02
